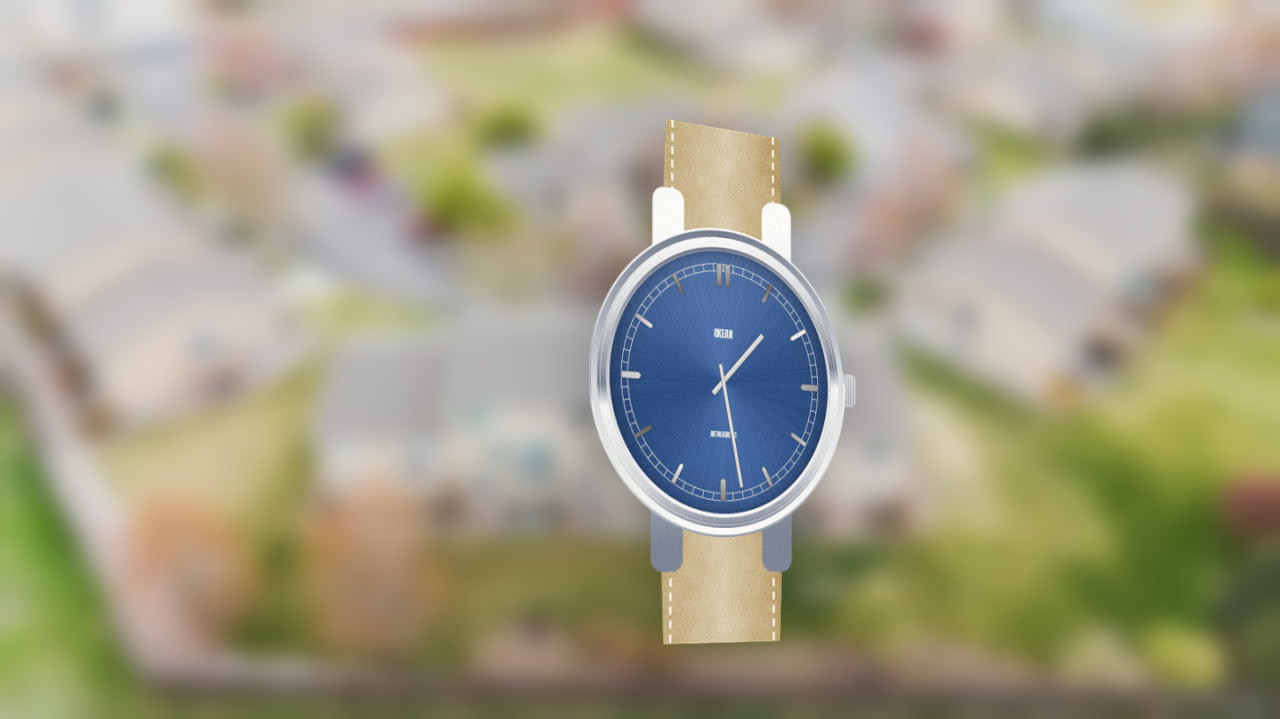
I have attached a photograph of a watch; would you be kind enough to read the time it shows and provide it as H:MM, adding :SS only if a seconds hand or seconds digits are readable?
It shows 1:28
